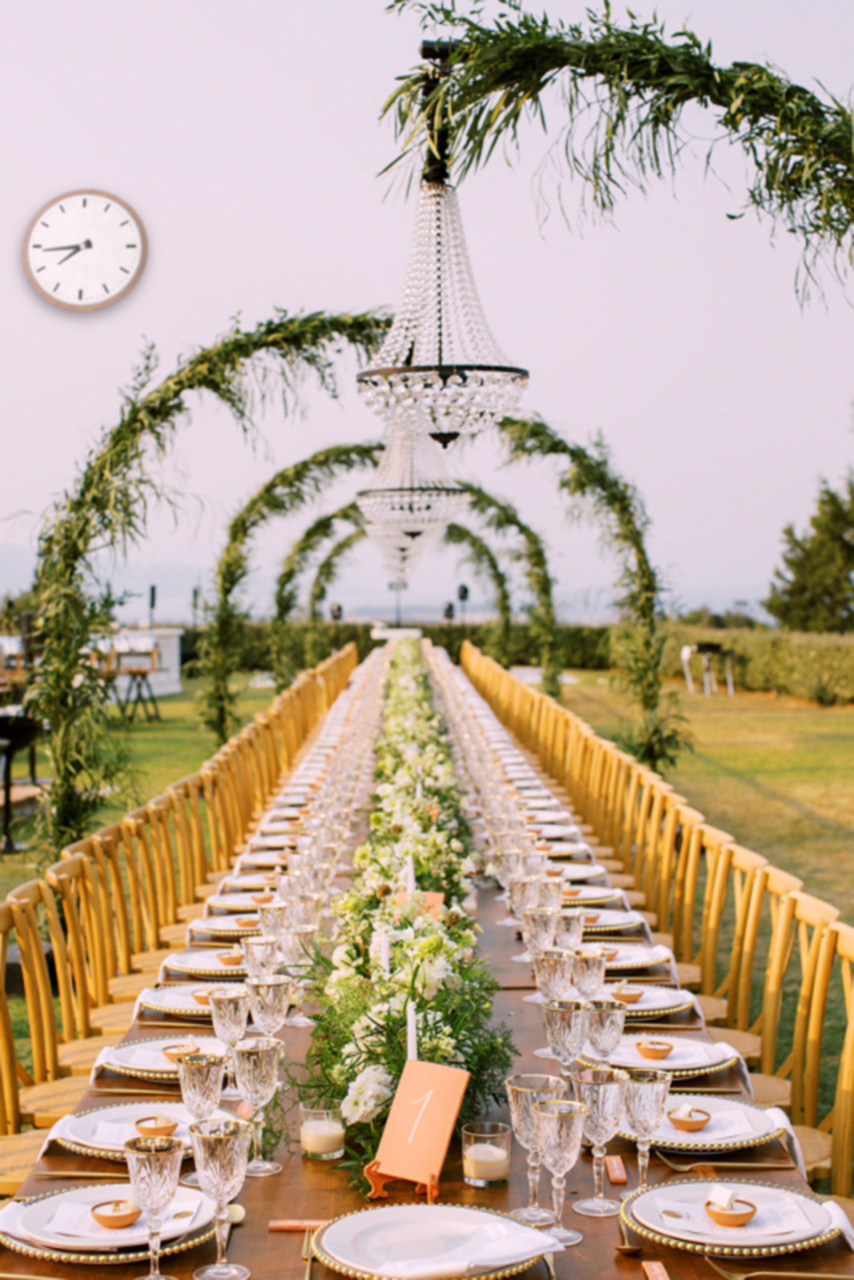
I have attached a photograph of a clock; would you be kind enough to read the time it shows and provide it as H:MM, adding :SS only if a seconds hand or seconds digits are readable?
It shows 7:44
